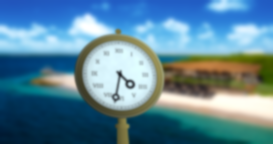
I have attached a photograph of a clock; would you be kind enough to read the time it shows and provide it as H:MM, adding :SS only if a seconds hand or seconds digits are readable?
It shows 4:32
